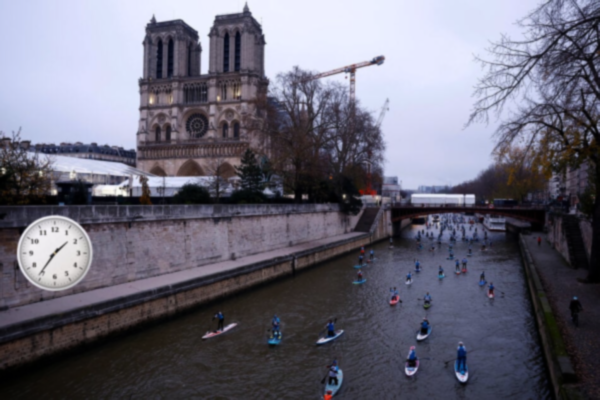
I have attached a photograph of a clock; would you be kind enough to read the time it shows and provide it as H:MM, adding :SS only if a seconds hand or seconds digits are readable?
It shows 1:36
